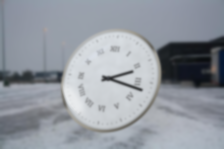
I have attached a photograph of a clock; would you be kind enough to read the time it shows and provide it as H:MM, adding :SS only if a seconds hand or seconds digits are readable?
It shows 2:17
